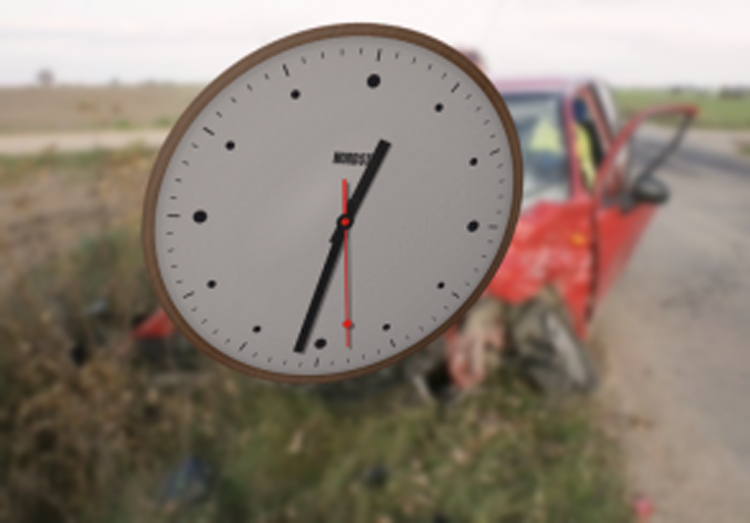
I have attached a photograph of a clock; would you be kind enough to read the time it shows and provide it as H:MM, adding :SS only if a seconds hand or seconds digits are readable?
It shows 12:31:28
